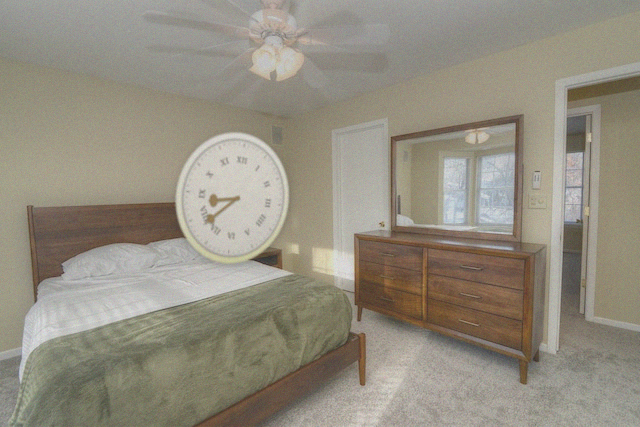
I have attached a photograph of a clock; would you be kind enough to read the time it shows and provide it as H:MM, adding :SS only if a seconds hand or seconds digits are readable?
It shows 8:38
